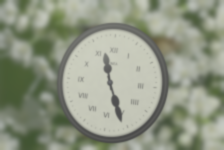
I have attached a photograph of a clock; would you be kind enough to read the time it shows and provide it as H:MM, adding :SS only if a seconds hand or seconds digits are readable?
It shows 11:26
